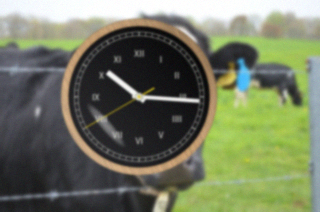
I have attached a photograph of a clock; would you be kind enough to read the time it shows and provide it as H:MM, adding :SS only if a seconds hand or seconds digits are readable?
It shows 10:15:40
